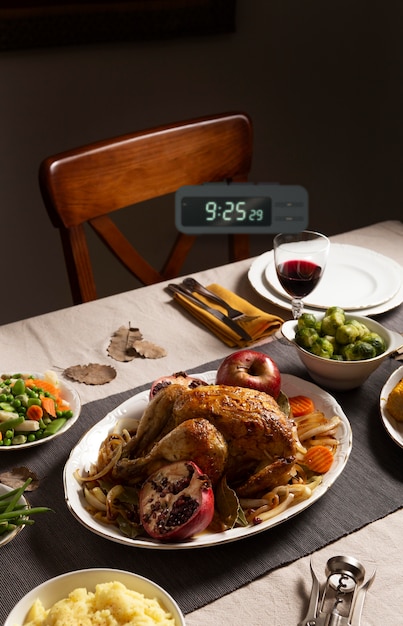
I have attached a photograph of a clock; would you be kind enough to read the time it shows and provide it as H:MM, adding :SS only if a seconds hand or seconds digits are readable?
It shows 9:25:29
